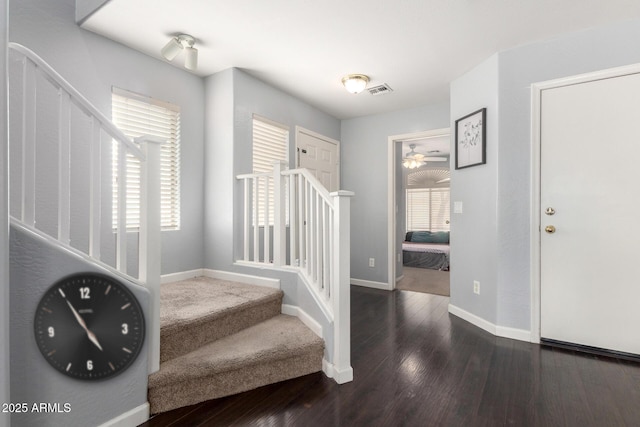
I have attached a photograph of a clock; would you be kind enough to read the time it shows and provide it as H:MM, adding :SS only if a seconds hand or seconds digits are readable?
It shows 4:55
